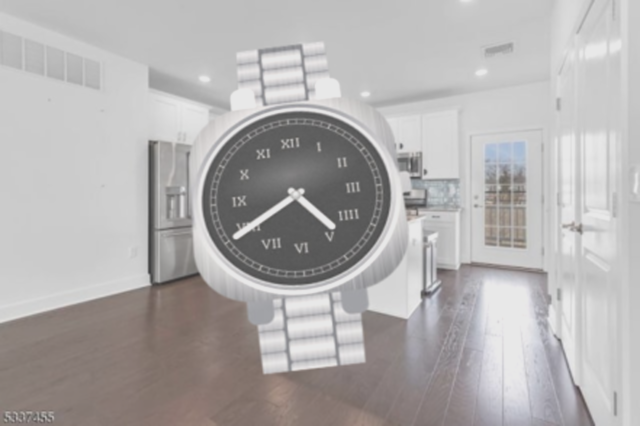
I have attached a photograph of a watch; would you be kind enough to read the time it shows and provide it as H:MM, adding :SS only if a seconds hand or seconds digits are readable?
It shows 4:40
